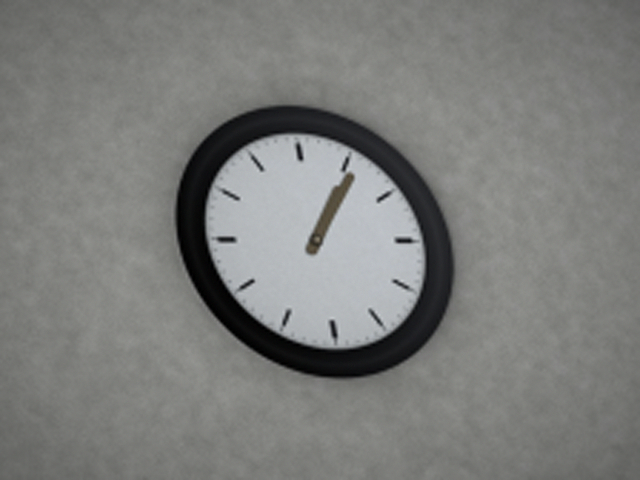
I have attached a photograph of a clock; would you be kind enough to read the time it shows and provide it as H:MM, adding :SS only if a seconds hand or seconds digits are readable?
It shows 1:06
